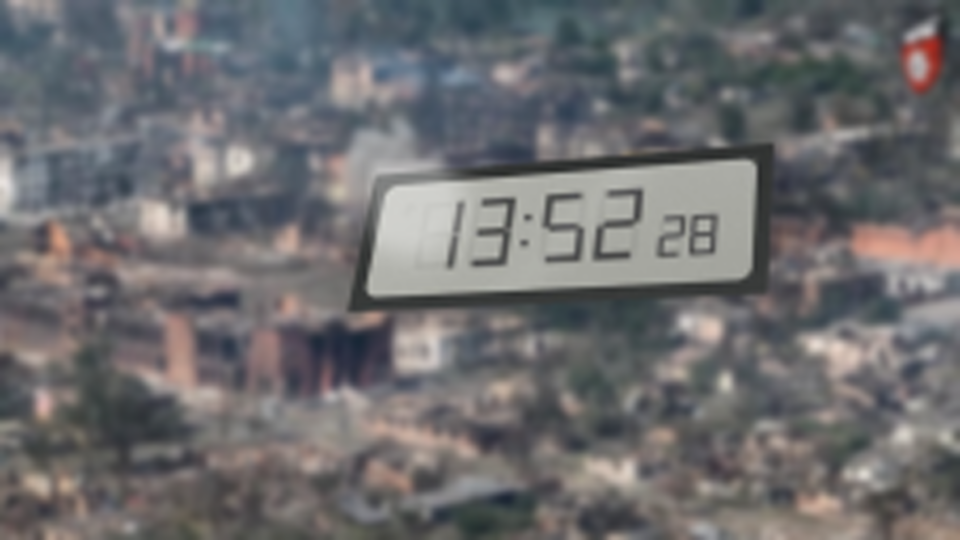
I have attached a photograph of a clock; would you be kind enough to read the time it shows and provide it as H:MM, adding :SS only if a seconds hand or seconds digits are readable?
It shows 13:52:28
